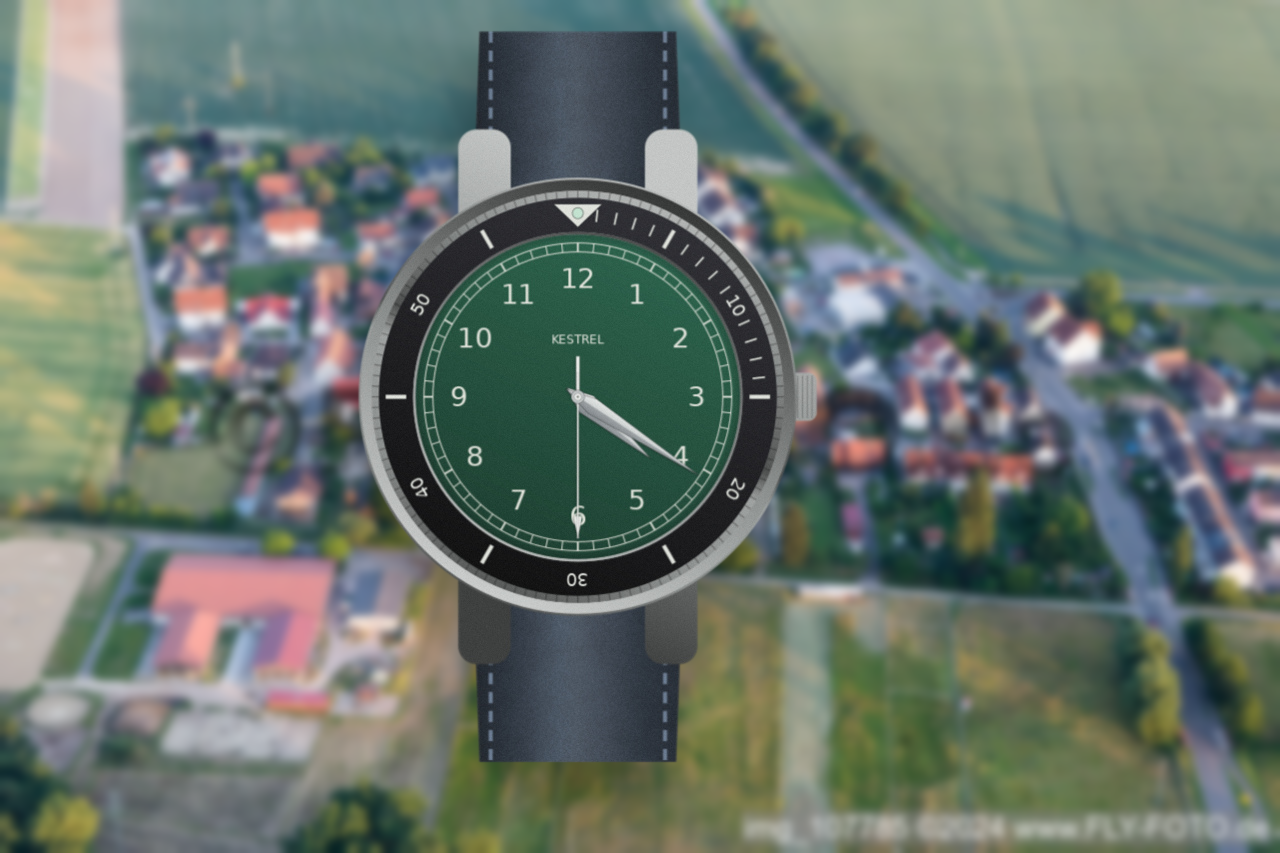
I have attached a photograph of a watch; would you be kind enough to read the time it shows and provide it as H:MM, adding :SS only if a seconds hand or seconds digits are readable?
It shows 4:20:30
